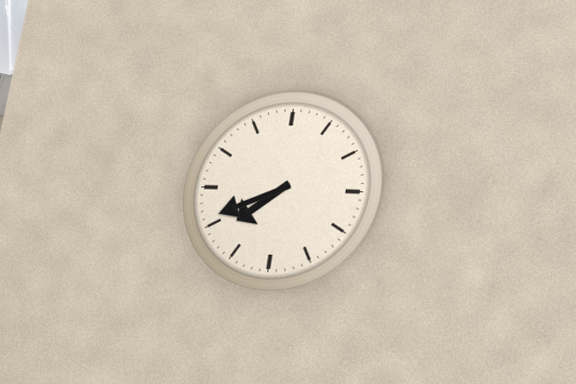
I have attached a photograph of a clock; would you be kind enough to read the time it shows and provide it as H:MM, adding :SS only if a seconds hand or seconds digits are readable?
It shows 7:41
